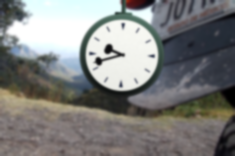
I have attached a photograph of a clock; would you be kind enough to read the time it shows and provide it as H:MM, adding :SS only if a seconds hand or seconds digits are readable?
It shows 9:42
